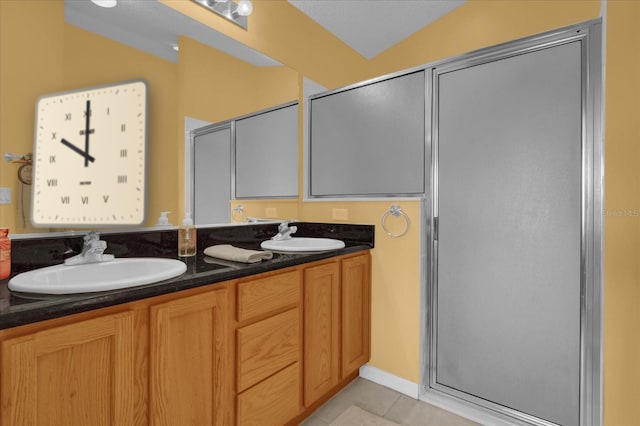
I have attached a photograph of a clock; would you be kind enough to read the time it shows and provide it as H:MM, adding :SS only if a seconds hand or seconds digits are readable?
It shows 10:00
